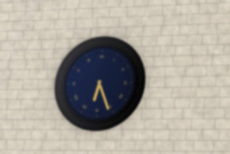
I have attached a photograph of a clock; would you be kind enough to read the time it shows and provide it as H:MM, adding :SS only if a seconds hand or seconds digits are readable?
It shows 6:26
